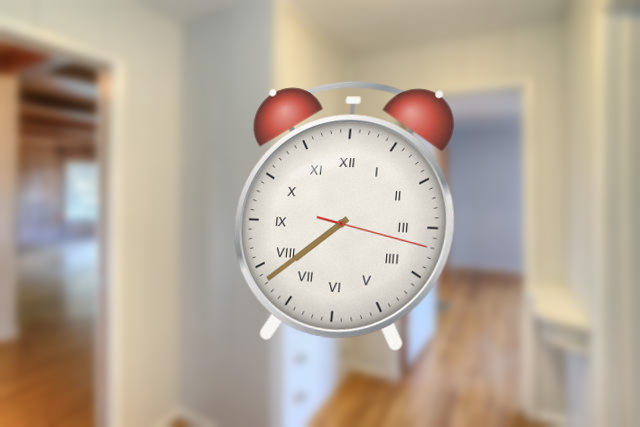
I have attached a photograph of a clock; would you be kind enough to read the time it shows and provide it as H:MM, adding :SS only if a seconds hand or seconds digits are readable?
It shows 7:38:17
